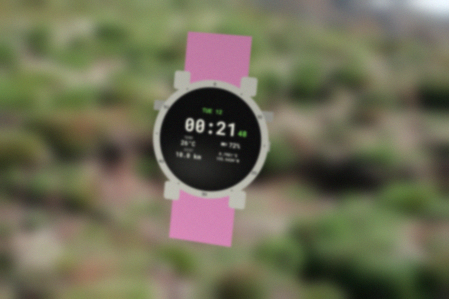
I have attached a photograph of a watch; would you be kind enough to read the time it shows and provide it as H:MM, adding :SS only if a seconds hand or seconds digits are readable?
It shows 0:21
